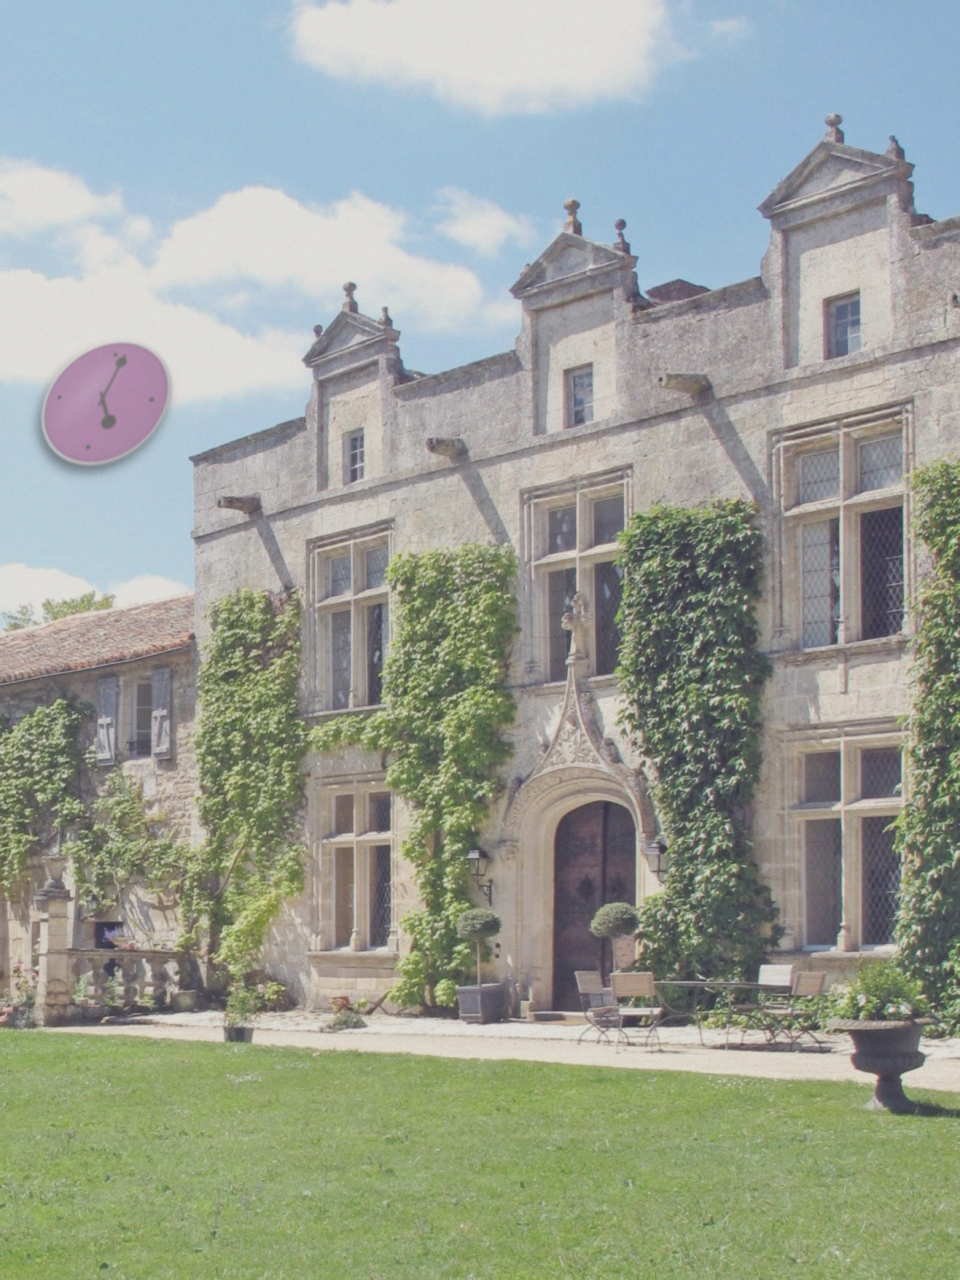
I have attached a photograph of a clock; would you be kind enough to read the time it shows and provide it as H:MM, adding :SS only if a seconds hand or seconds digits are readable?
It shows 5:02
